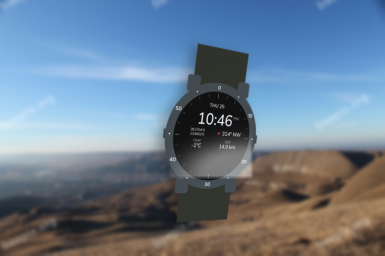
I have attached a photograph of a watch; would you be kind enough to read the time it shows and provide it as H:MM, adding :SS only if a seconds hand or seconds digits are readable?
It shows 10:46
